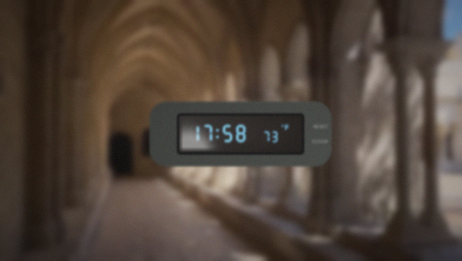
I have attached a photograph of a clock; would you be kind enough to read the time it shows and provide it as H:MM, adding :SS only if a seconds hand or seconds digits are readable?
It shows 17:58
